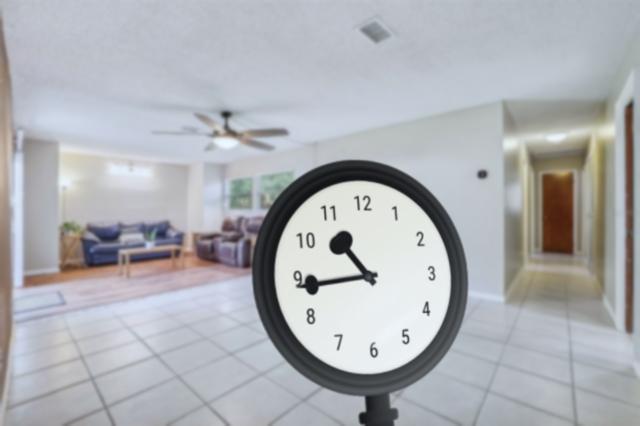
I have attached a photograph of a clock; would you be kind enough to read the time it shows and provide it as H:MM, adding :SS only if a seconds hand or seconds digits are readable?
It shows 10:44
